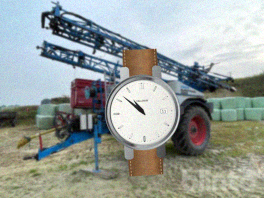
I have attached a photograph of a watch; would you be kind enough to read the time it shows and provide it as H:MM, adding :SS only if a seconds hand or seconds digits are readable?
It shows 10:52
